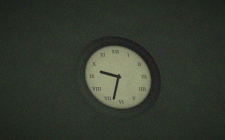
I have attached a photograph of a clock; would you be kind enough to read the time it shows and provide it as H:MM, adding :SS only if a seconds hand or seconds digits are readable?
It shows 9:33
